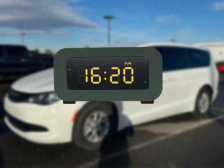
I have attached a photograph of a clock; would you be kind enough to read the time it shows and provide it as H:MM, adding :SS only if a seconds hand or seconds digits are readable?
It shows 16:20
